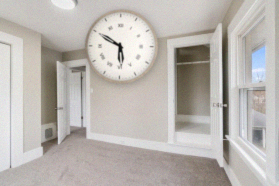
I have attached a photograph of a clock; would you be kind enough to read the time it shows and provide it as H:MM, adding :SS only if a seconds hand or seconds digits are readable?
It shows 5:50
